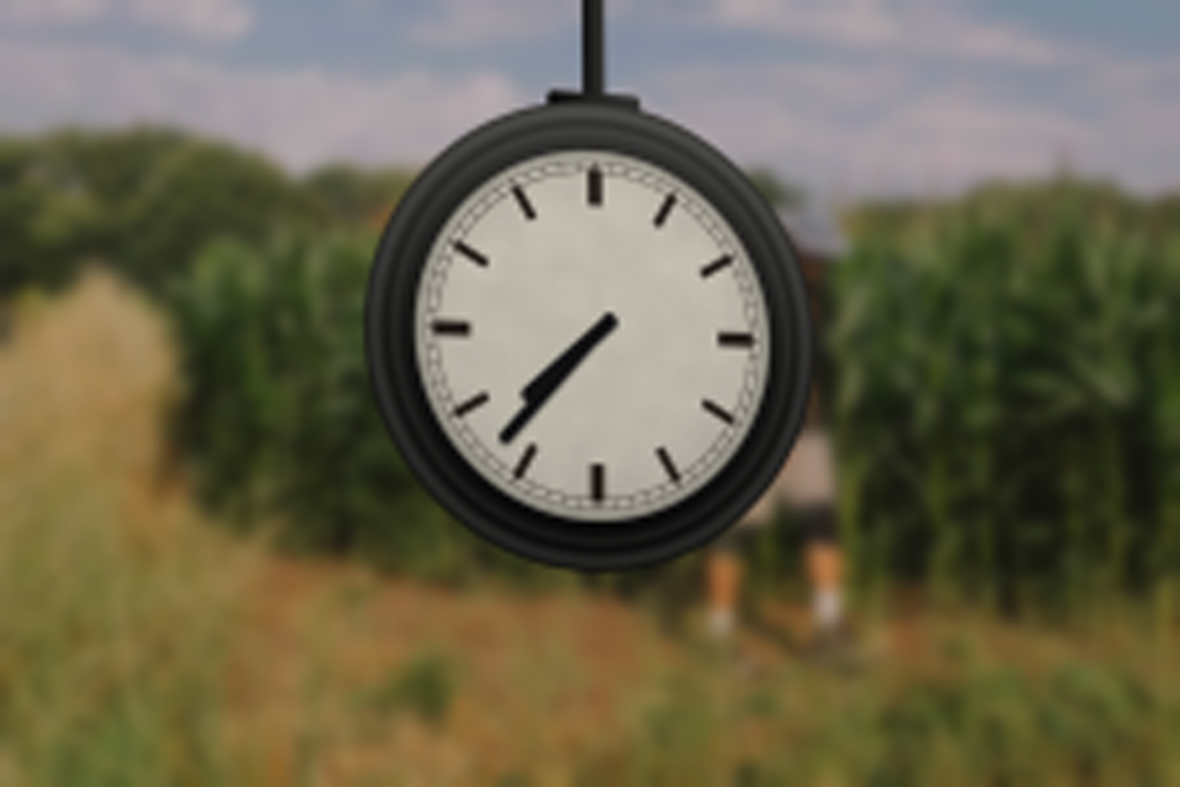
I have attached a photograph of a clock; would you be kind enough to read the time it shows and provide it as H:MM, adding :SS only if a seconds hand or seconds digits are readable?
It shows 7:37
